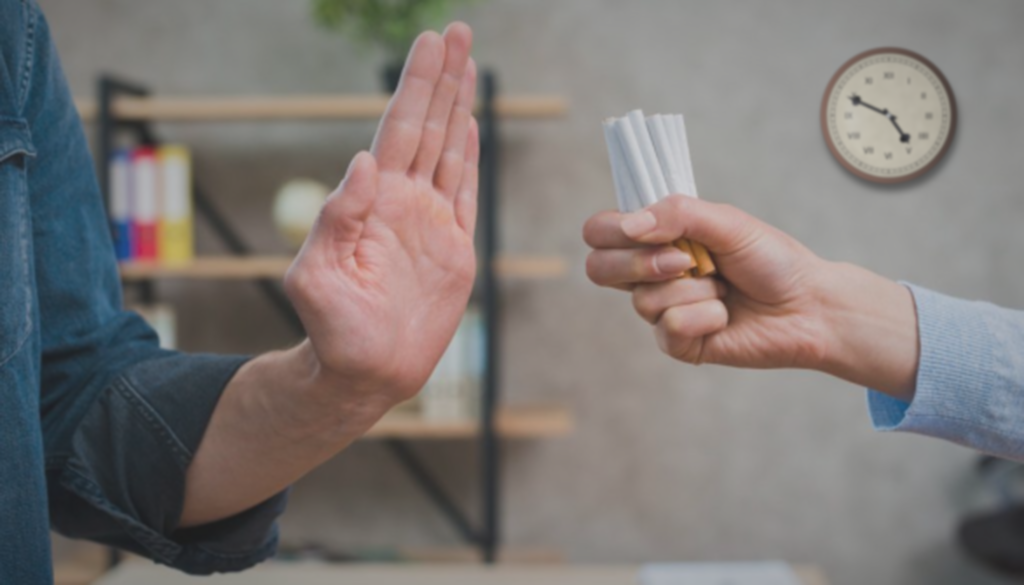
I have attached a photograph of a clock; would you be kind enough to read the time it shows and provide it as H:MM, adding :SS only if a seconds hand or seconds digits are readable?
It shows 4:49
